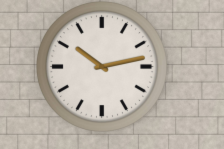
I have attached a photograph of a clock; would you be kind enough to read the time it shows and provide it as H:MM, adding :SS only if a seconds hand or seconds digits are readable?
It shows 10:13
